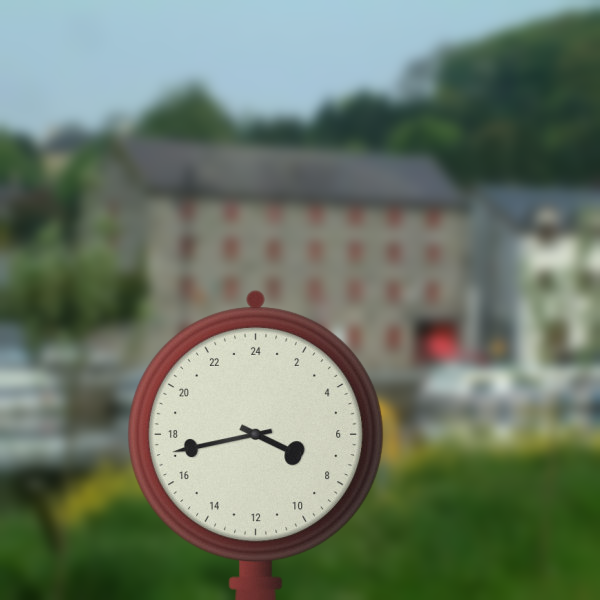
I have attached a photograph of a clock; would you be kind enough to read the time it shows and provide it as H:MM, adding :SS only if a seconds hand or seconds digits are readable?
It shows 7:43
